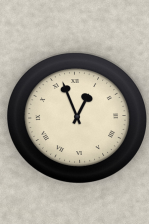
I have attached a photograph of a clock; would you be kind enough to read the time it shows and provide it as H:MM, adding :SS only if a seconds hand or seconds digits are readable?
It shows 12:57
